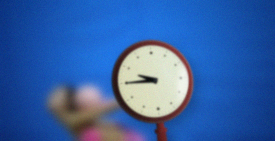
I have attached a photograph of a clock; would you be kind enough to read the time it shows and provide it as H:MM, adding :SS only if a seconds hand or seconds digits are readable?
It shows 9:45
